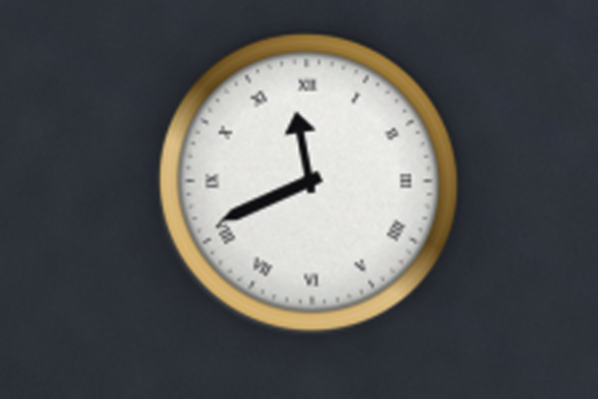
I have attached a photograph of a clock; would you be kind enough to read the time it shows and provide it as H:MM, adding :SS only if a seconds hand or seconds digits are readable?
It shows 11:41
